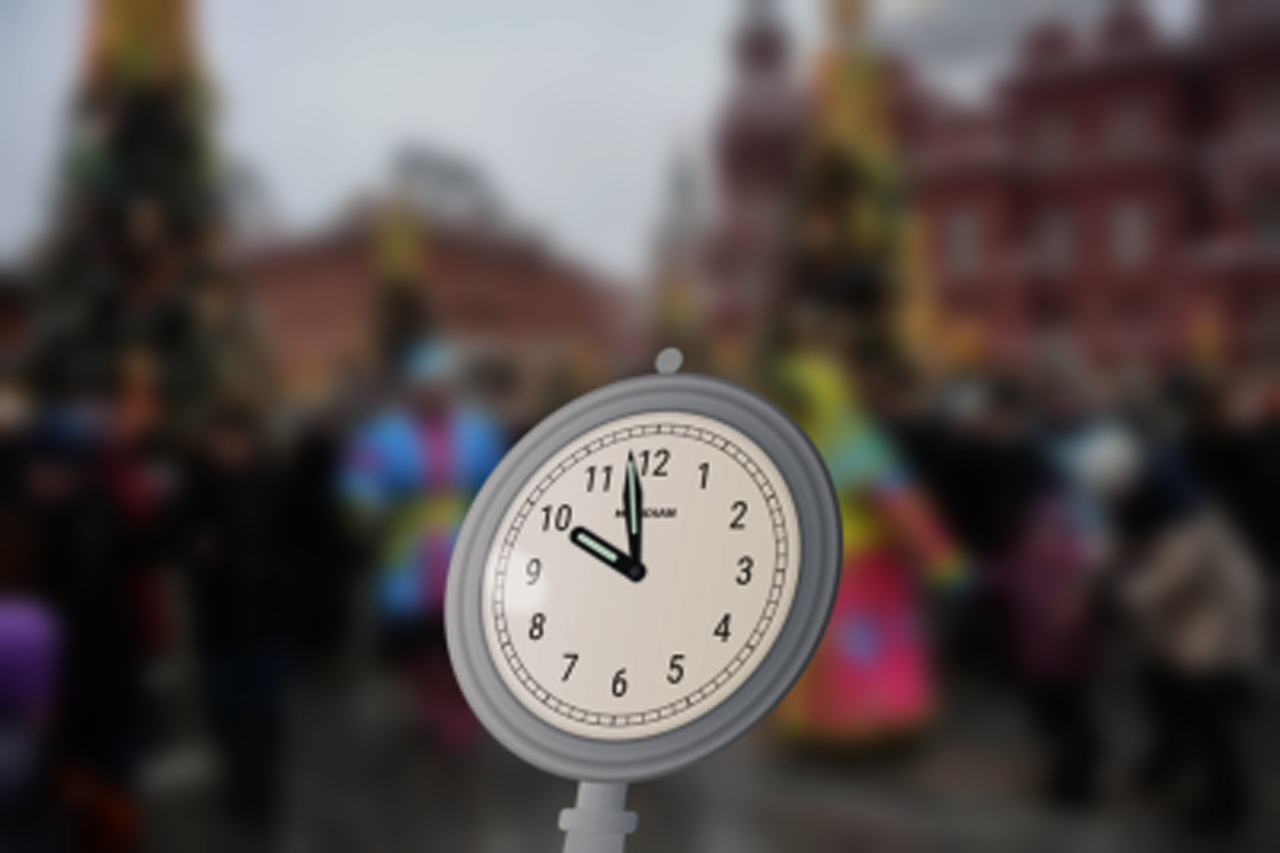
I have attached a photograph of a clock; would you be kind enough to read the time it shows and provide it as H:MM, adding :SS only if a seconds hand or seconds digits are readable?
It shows 9:58
